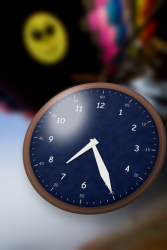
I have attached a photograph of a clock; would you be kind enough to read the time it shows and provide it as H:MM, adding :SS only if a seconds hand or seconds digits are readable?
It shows 7:25
